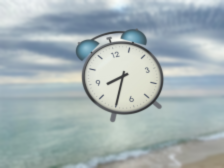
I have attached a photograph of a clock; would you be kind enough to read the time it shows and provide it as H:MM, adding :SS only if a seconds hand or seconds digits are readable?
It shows 8:35
